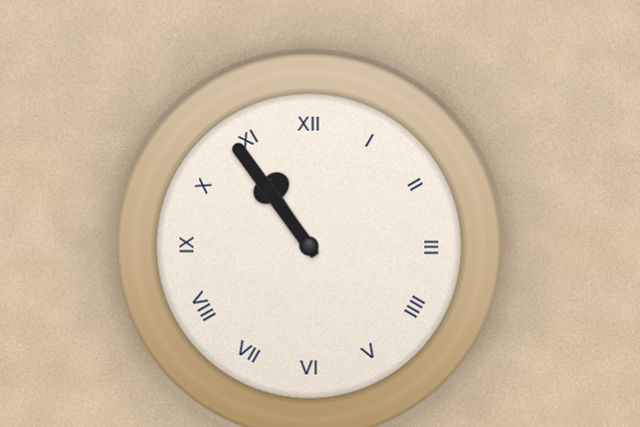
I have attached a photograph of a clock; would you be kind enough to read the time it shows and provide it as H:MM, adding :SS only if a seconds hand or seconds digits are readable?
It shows 10:54
